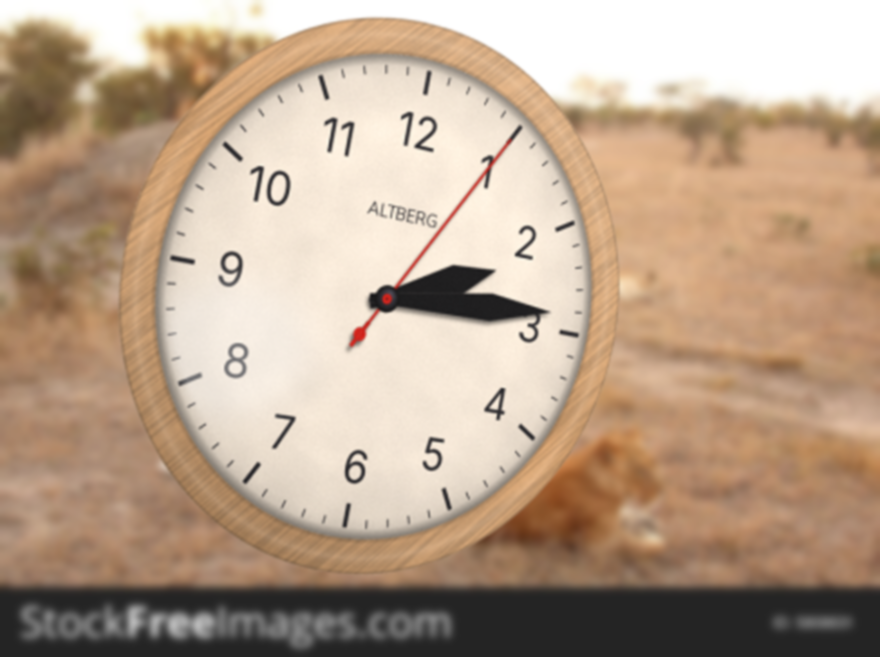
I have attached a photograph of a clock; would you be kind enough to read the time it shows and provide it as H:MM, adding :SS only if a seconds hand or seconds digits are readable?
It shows 2:14:05
